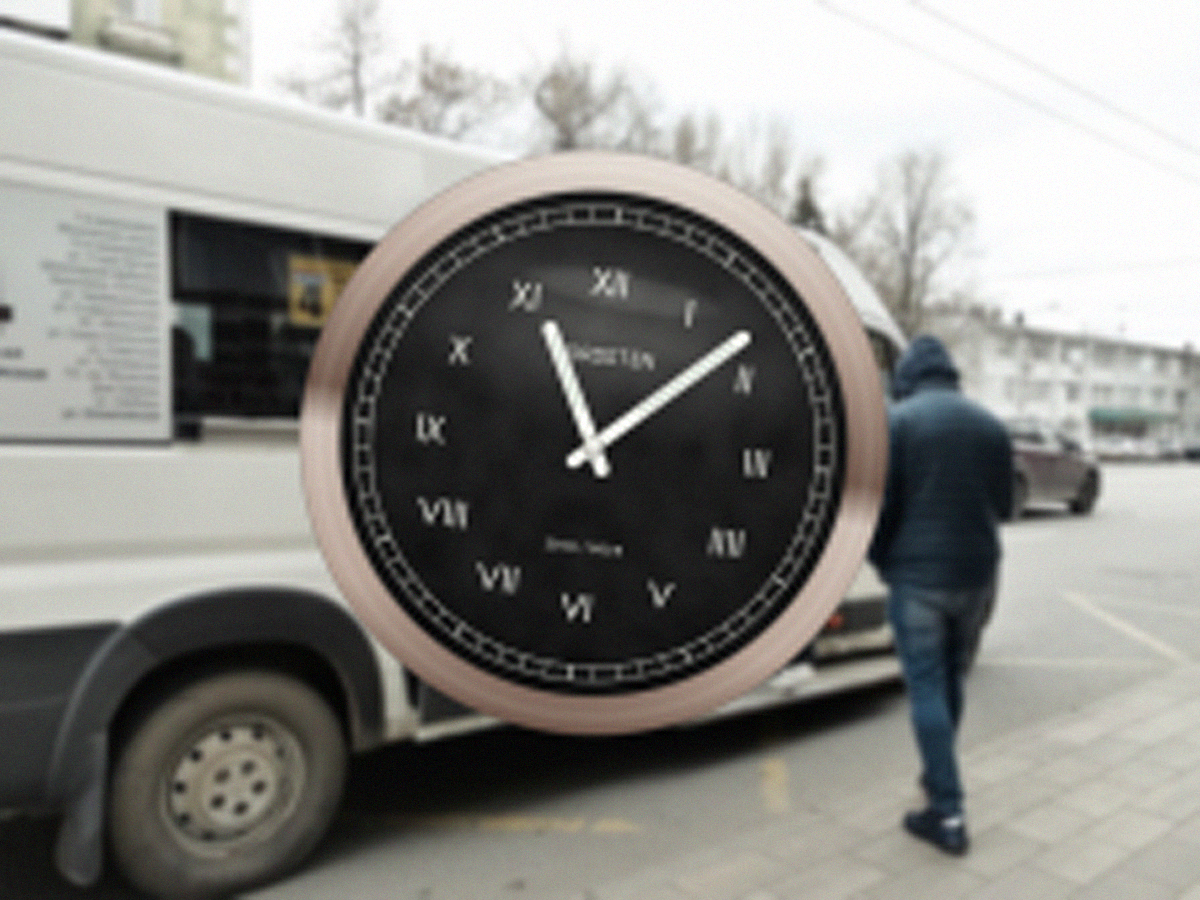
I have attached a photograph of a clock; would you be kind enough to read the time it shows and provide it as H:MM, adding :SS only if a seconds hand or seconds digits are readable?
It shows 11:08
